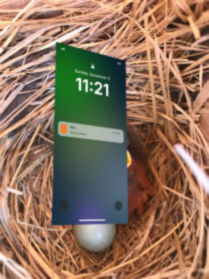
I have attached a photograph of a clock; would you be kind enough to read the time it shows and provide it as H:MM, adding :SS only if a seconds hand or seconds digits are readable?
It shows 11:21
